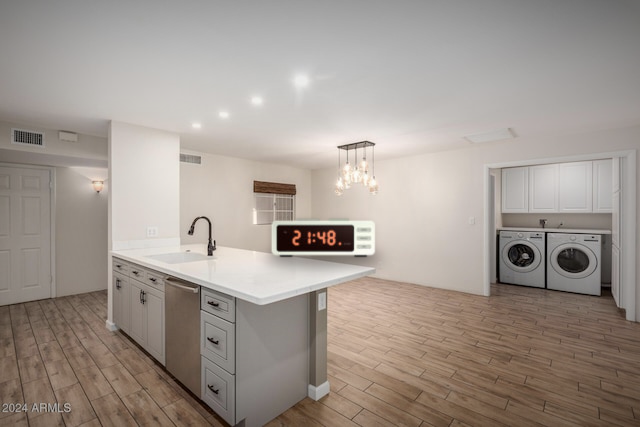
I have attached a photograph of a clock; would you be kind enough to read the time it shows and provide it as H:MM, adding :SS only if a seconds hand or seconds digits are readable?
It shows 21:48
